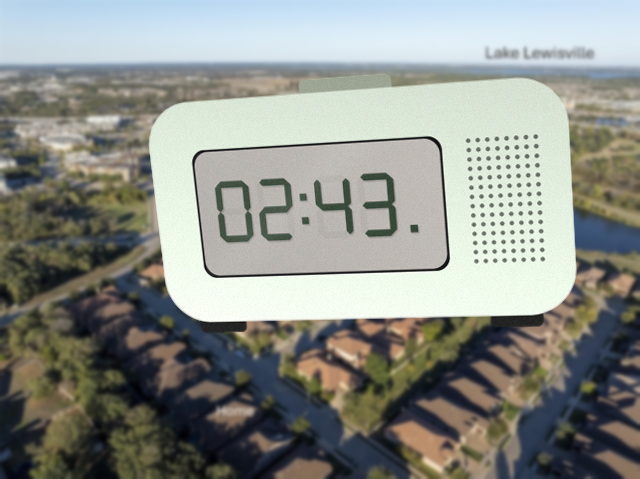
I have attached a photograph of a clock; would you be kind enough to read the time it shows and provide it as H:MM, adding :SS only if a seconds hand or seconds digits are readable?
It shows 2:43
